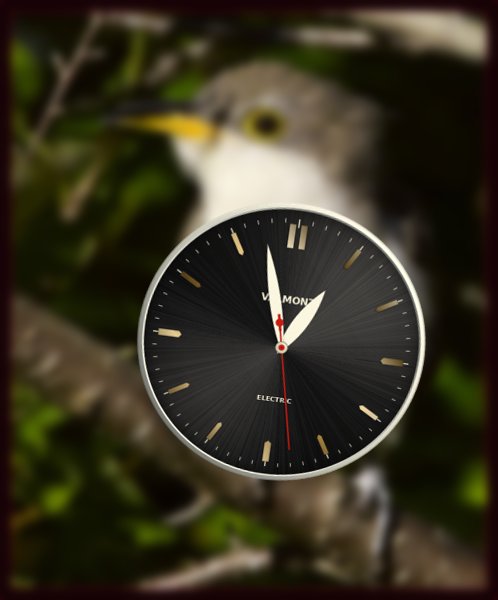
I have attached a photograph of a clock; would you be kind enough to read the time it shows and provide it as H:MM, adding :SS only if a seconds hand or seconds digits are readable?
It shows 12:57:28
